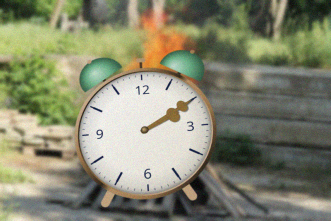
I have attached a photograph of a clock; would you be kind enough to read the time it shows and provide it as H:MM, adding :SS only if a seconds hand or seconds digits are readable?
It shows 2:10
